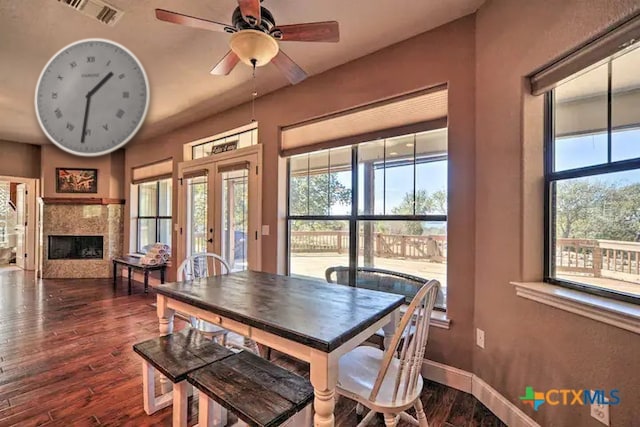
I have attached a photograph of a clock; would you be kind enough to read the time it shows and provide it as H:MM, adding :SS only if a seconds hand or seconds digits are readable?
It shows 1:31
